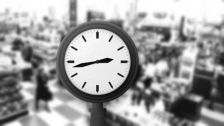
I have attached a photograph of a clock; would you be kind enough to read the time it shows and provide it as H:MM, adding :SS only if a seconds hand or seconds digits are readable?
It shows 2:43
